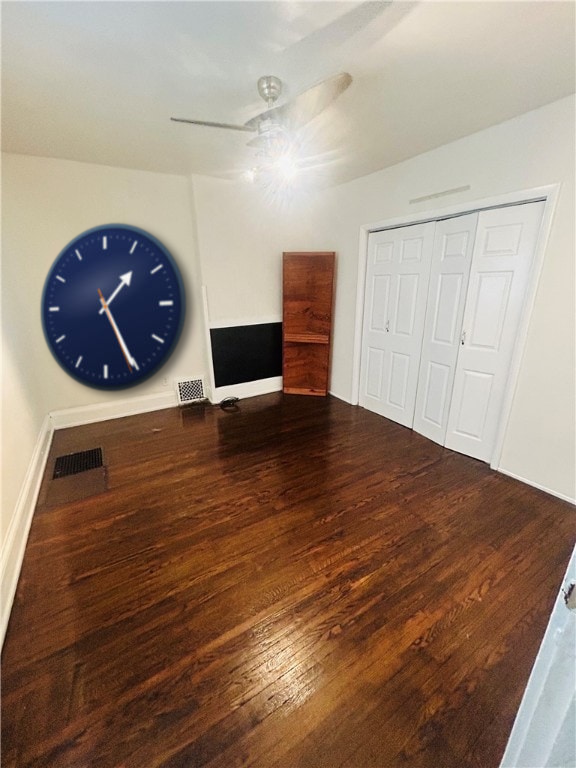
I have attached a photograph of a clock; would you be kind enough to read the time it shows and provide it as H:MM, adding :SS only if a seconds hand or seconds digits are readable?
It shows 1:25:26
